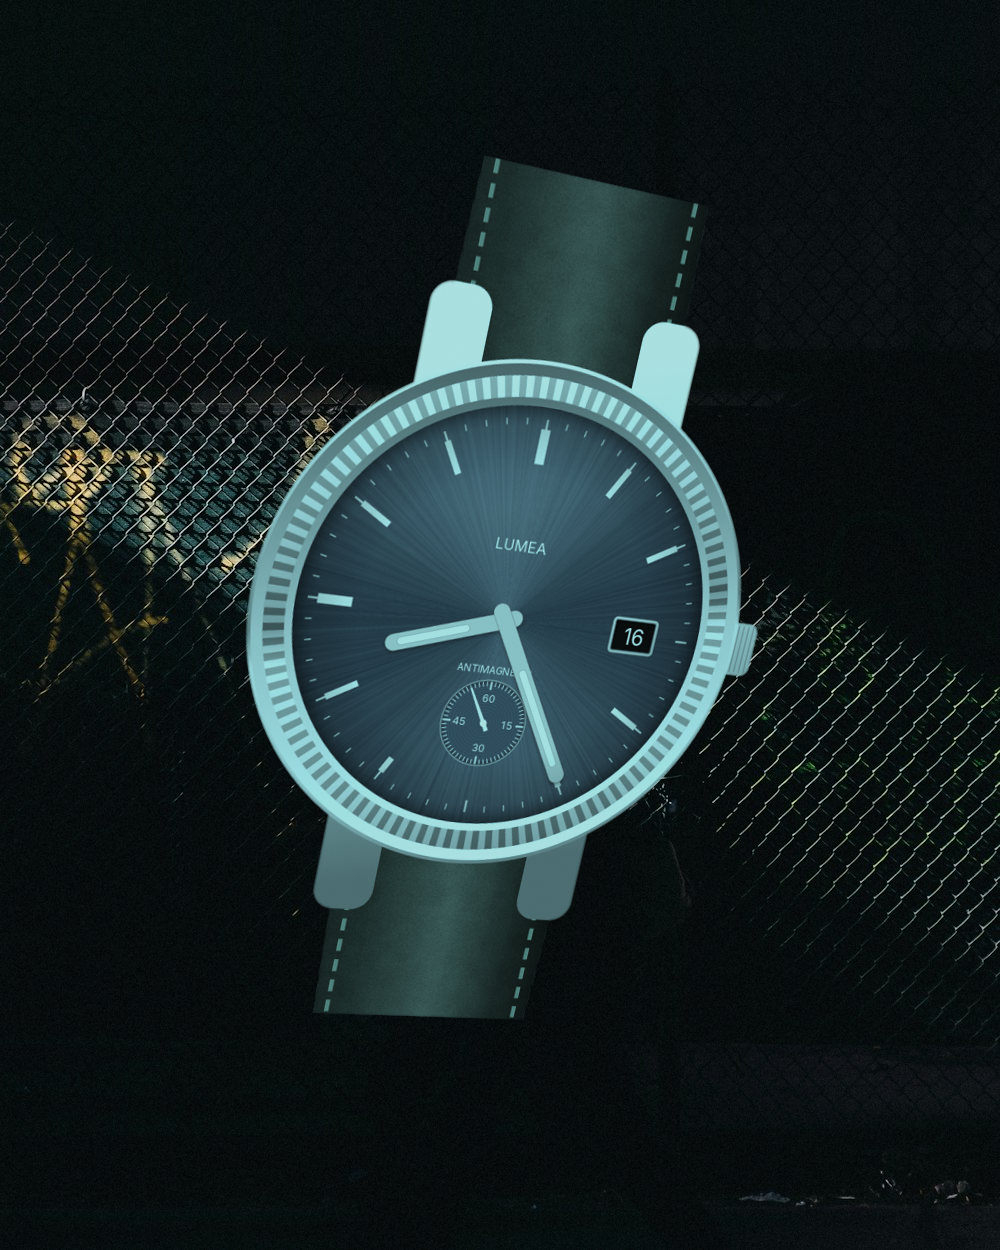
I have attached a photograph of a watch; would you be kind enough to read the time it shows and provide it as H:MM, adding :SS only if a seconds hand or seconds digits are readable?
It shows 8:24:55
